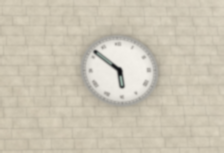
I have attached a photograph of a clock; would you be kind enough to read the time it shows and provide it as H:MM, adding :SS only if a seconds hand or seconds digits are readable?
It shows 5:52
